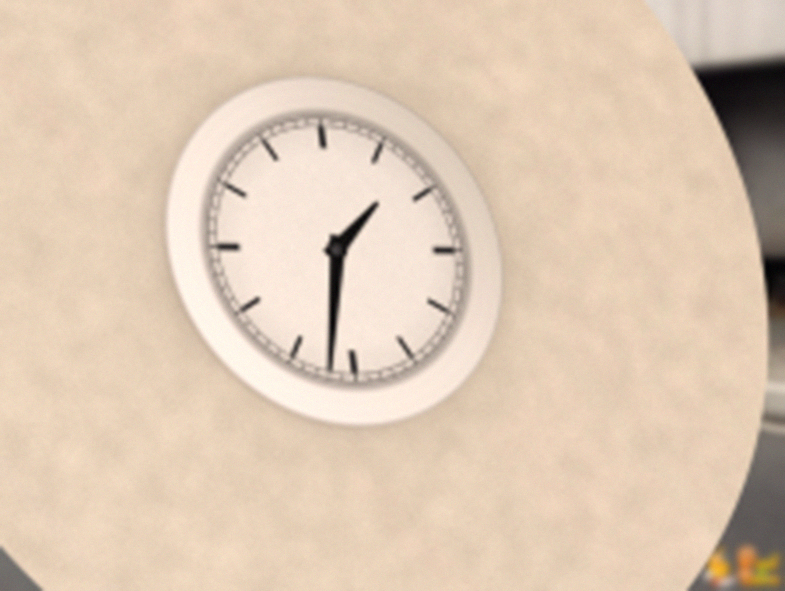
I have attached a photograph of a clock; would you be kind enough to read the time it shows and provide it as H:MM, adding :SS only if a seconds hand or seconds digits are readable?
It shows 1:32
